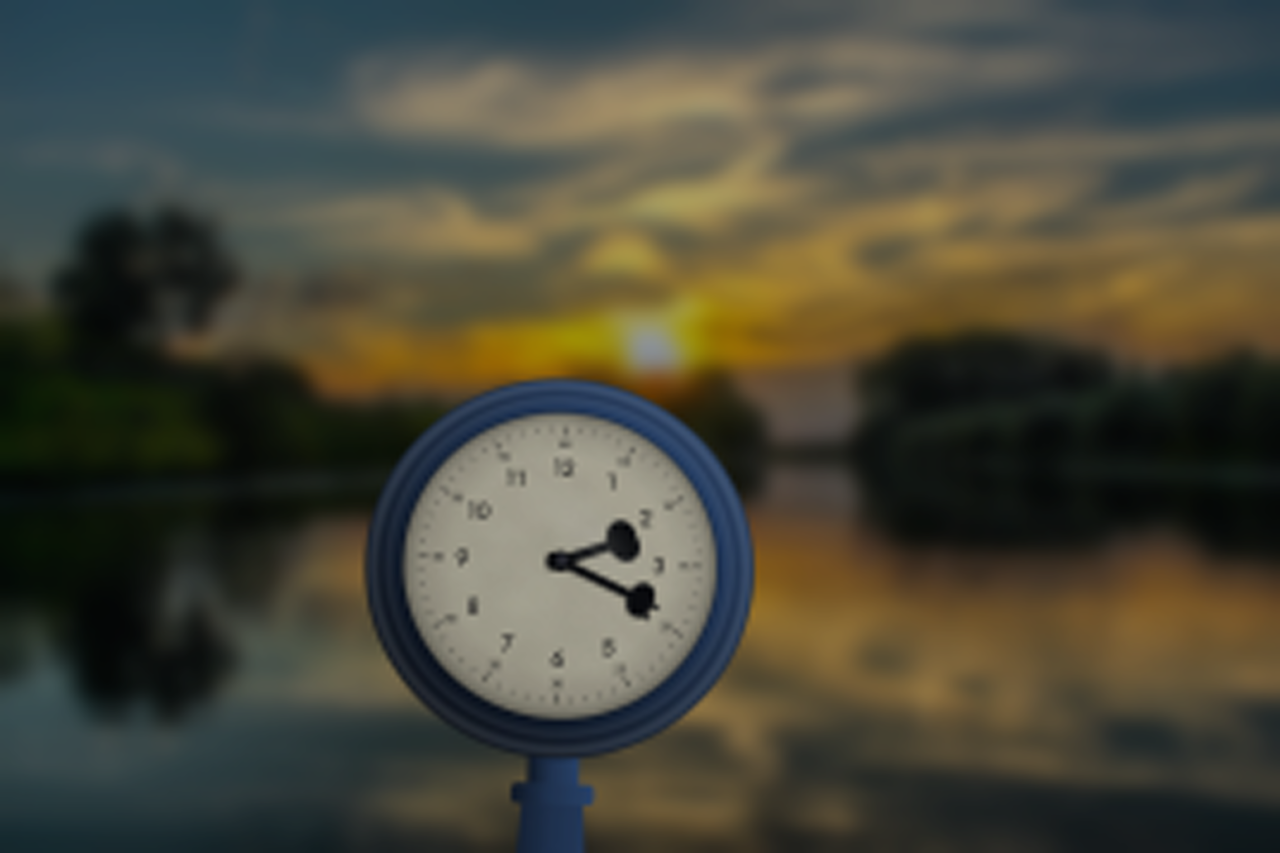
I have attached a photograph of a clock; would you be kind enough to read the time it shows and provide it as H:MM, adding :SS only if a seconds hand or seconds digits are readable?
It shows 2:19
